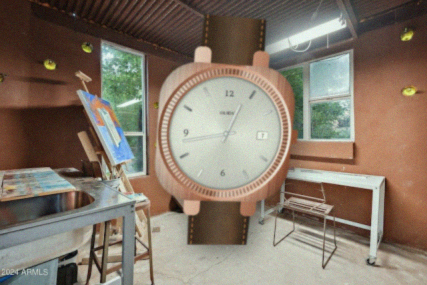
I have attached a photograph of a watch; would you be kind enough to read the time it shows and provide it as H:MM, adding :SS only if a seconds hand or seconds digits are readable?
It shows 12:43
